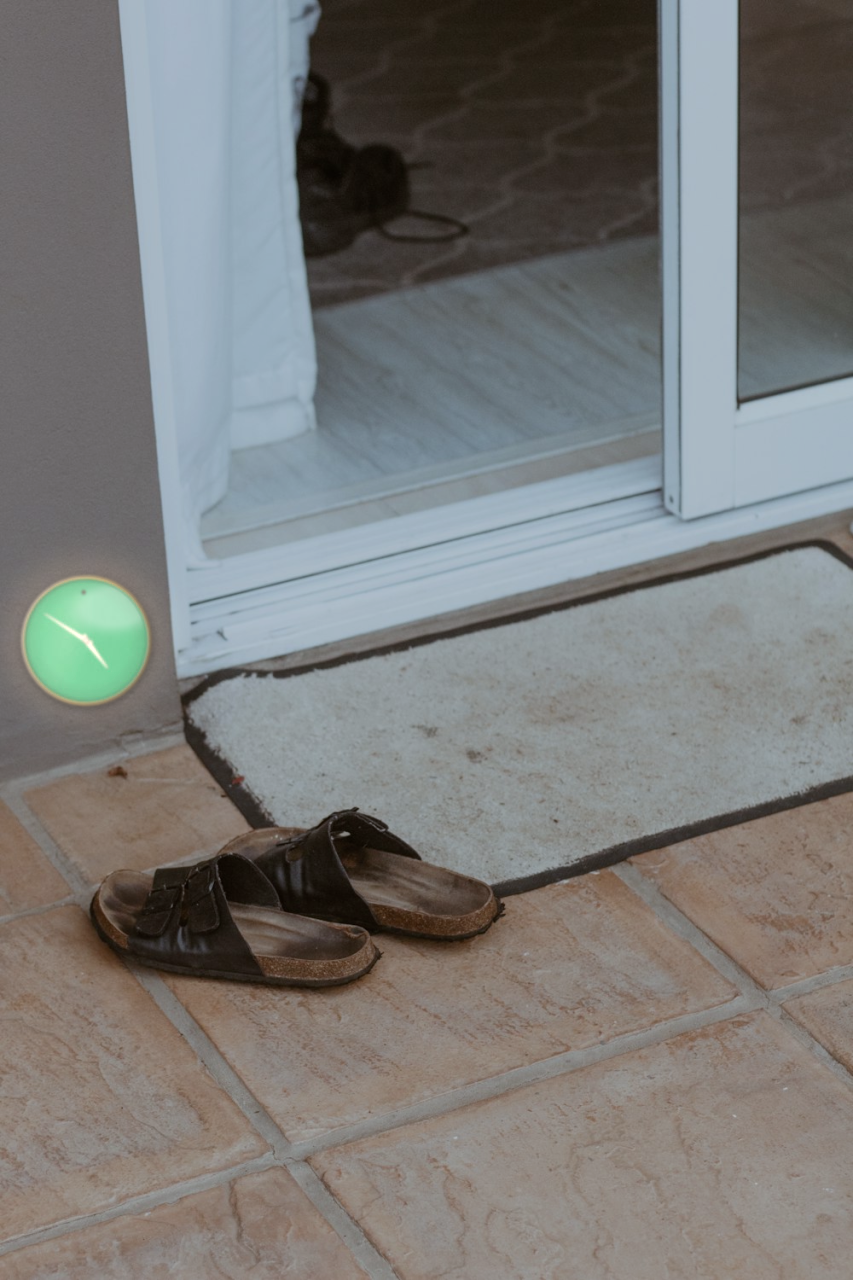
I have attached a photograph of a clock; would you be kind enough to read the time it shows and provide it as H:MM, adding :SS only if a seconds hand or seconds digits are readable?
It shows 4:51
